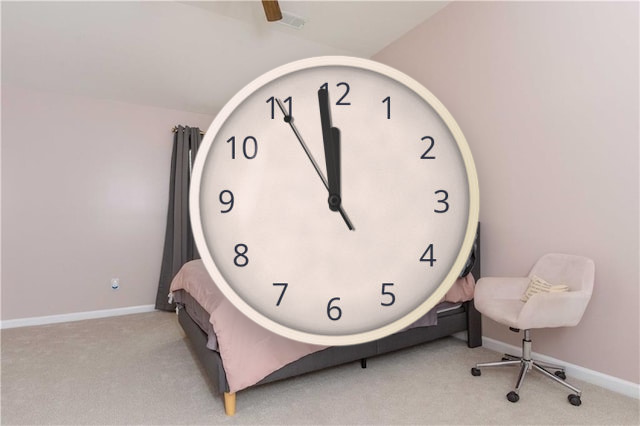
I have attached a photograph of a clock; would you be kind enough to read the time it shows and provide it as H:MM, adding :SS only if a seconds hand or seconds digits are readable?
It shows 11:58:55
